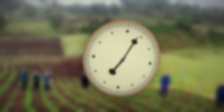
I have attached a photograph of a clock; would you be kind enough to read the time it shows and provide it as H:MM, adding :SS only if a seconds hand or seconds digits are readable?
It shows 7:04
